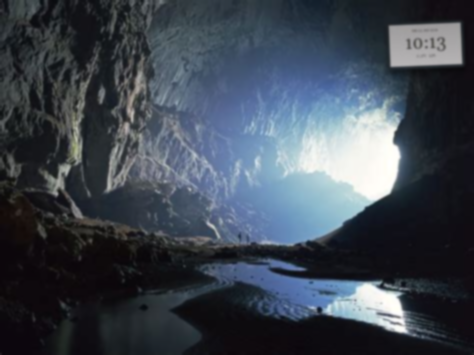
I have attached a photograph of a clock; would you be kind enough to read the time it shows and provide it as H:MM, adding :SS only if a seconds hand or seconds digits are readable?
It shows 10:13
